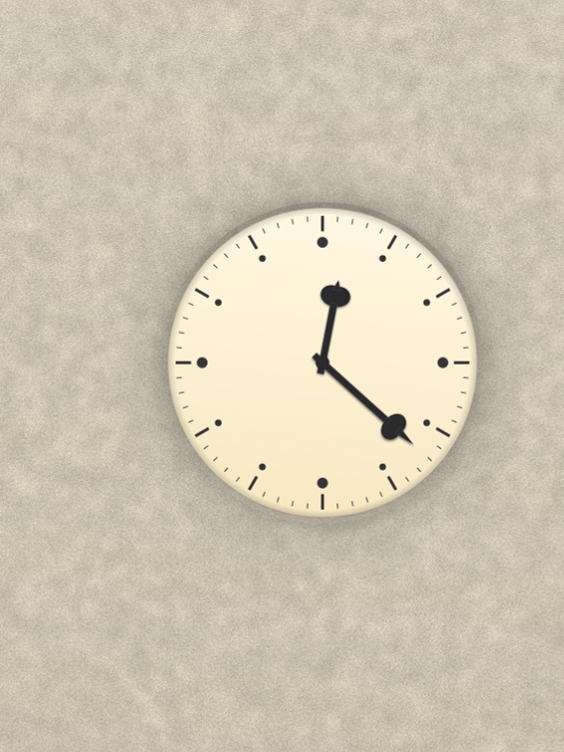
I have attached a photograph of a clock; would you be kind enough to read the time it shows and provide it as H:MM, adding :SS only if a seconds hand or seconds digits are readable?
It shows 12:22
